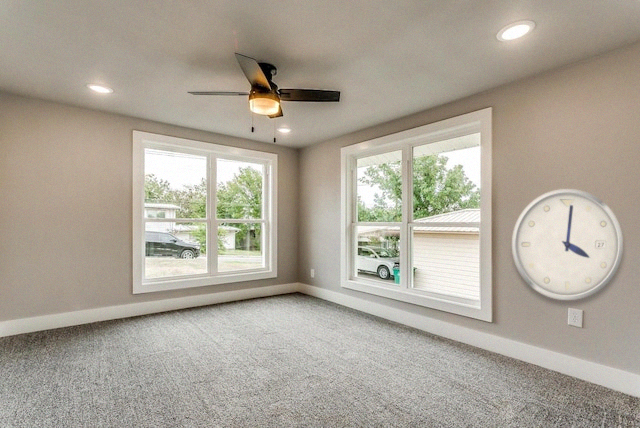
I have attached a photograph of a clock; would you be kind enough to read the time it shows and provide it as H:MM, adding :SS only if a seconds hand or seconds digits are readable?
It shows 4:01
